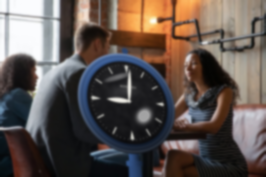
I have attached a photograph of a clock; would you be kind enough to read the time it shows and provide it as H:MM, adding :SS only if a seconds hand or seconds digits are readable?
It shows 9:01
